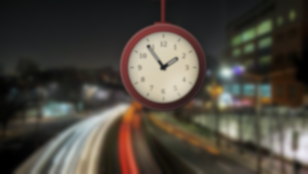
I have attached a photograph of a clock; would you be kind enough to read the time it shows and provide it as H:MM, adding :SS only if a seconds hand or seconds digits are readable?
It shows 1:54
